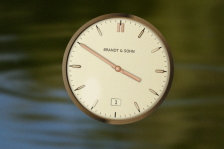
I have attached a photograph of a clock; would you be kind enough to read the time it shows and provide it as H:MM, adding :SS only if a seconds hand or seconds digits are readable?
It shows 3:50
